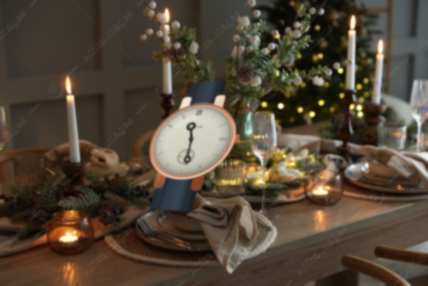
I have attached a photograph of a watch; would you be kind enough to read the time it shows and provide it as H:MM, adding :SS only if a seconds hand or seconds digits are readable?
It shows 11:29
